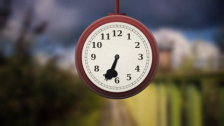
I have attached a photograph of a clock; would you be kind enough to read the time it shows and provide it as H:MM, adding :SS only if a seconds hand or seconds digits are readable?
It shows 6:34
